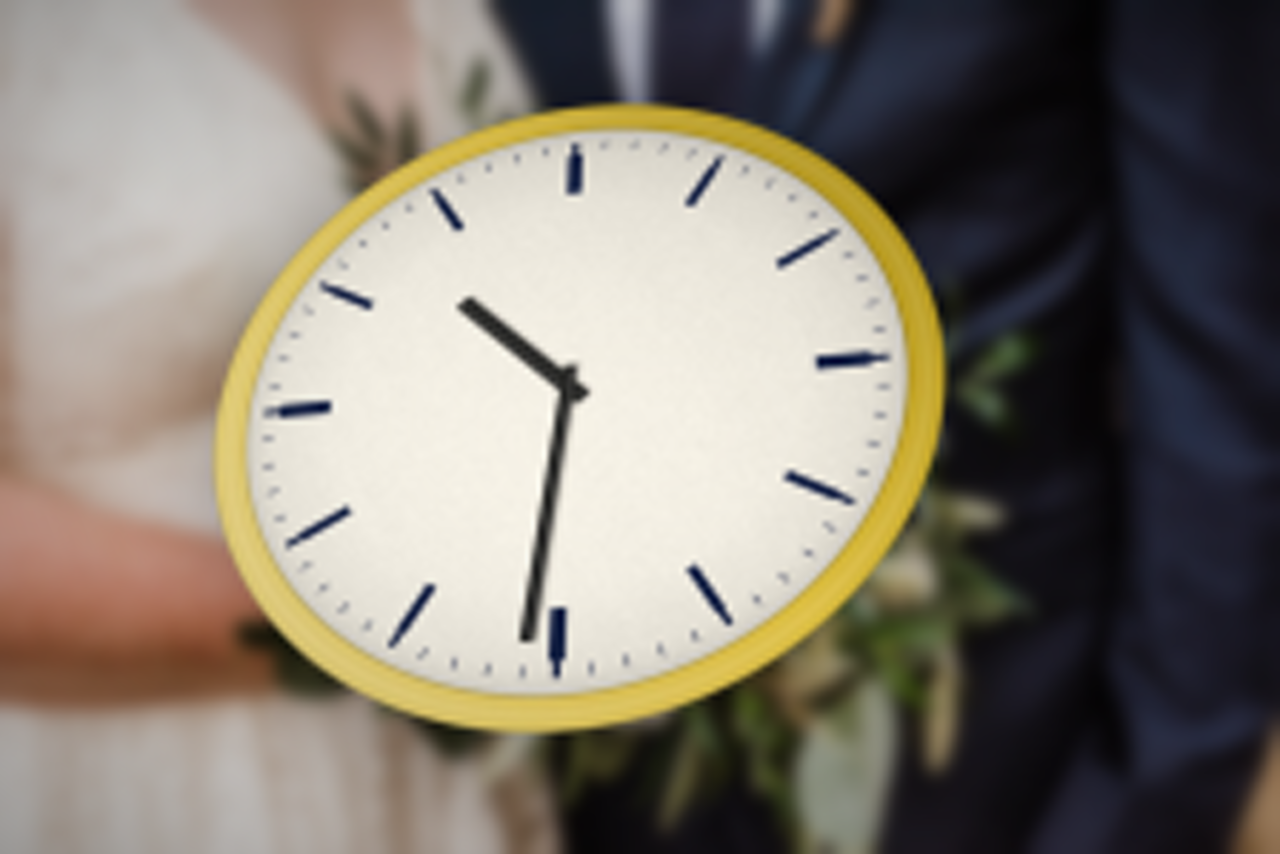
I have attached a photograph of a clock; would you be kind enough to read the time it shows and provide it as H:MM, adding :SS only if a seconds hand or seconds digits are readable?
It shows 10:31
